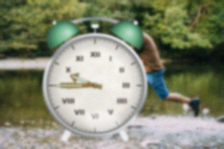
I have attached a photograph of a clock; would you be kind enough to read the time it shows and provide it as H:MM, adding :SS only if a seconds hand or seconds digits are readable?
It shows 9:45
